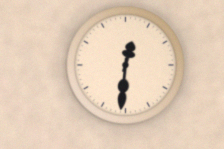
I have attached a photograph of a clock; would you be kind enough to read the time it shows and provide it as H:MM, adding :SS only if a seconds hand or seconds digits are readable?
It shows 12:31
